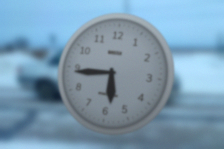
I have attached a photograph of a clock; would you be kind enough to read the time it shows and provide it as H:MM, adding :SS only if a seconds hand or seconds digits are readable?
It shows 5:44
